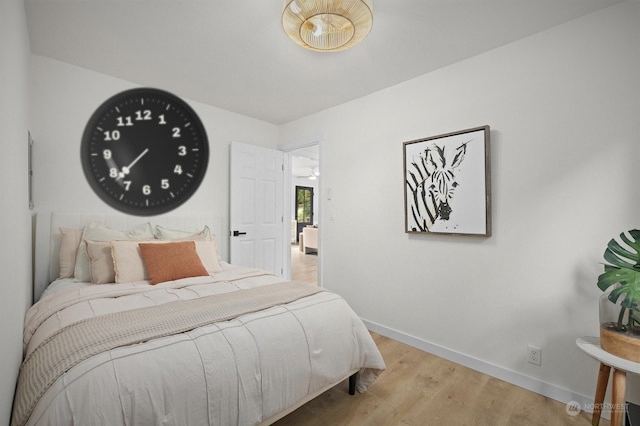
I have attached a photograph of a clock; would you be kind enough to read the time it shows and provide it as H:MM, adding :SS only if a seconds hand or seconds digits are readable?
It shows 7:38
